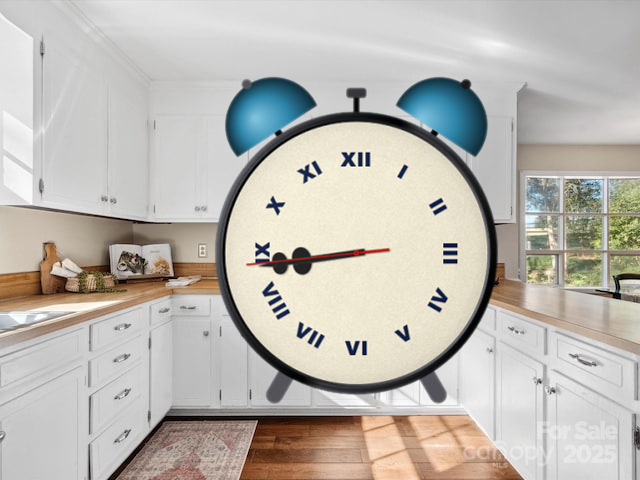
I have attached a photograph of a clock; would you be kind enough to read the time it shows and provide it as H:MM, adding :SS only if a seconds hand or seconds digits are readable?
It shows 8:43:44
